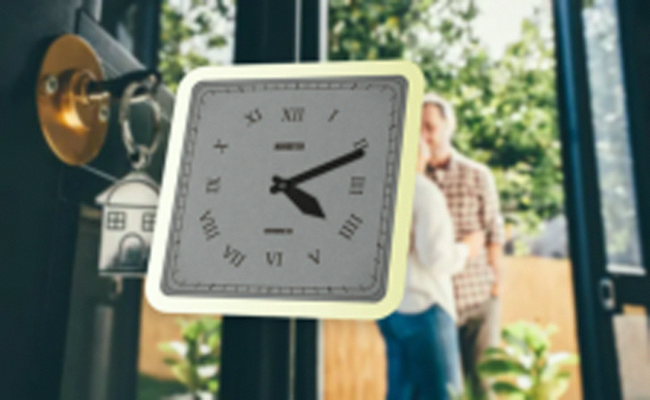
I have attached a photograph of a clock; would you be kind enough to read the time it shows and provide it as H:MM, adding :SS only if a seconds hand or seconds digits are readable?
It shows 4:11
